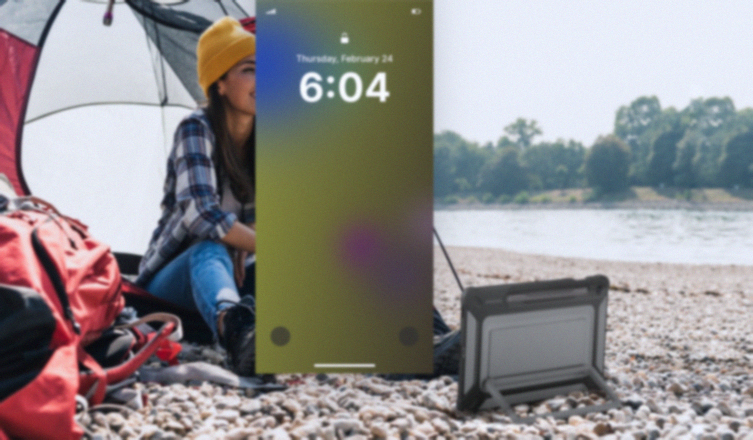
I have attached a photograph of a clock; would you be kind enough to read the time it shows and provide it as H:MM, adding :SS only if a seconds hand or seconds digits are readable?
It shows 6:04
